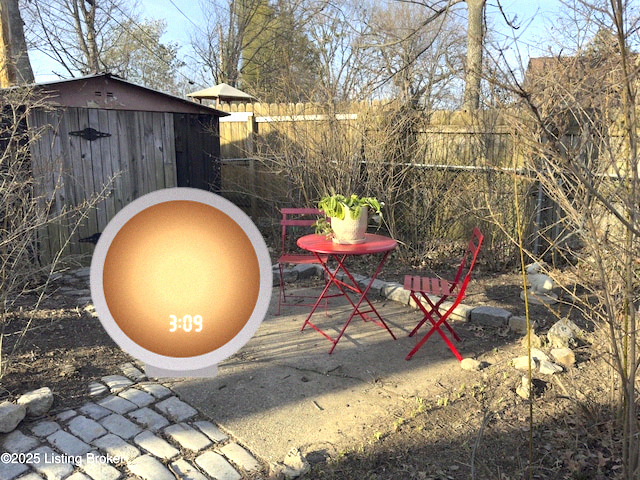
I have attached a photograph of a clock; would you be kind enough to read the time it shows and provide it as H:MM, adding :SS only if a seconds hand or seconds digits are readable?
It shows 3:09
